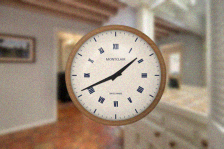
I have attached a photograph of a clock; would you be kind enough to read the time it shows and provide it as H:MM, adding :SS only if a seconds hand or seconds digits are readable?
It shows 1:41
